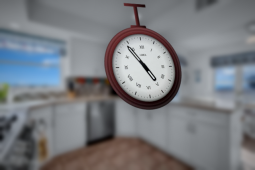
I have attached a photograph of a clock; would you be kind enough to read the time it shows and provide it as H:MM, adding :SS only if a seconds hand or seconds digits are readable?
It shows 4:54
